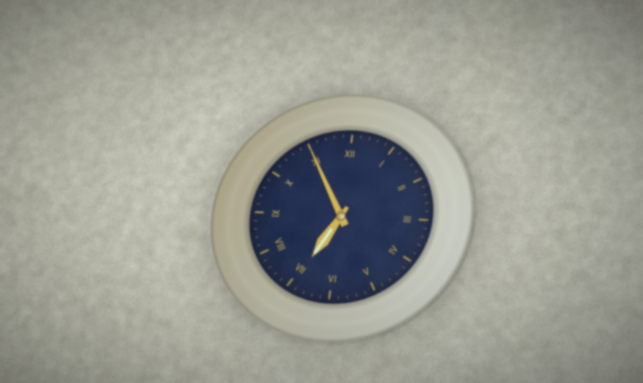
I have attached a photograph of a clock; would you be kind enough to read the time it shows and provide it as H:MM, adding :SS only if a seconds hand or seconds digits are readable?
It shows 6:55
